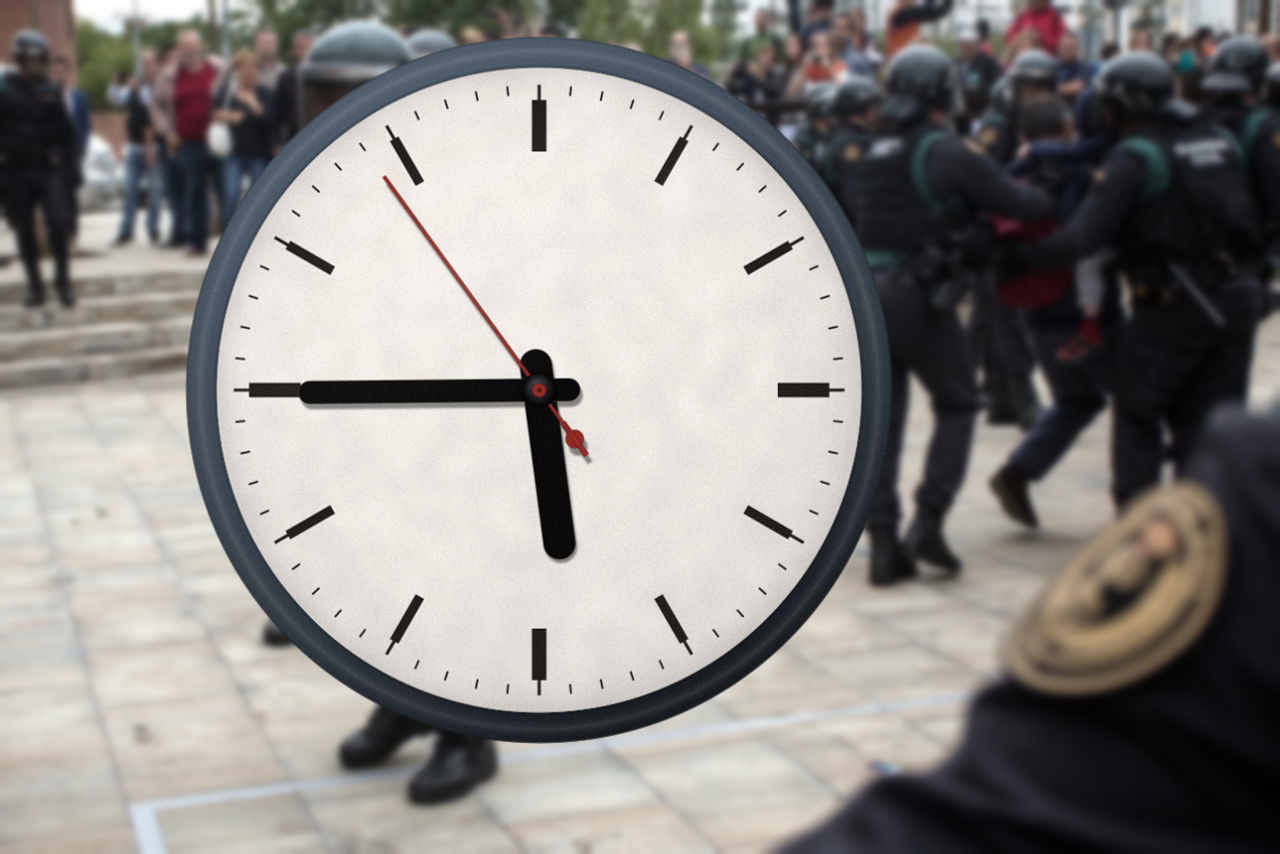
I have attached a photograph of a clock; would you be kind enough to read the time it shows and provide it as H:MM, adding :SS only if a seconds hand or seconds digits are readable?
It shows 5:44:54
